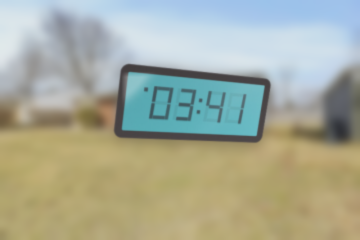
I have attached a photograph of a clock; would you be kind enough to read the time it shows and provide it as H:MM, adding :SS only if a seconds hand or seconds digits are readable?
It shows 3:41
